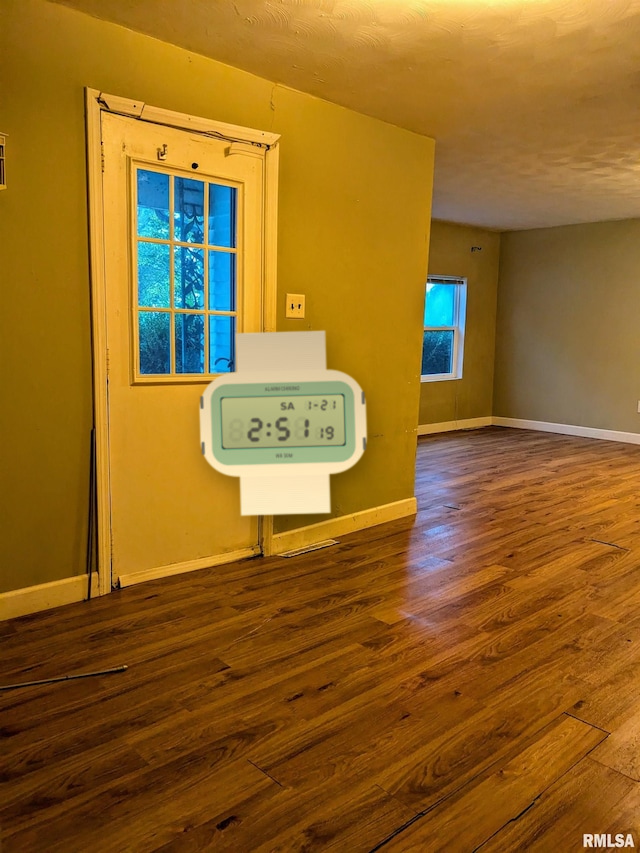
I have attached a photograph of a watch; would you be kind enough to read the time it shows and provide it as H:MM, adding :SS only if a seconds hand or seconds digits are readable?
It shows 2:51:19
